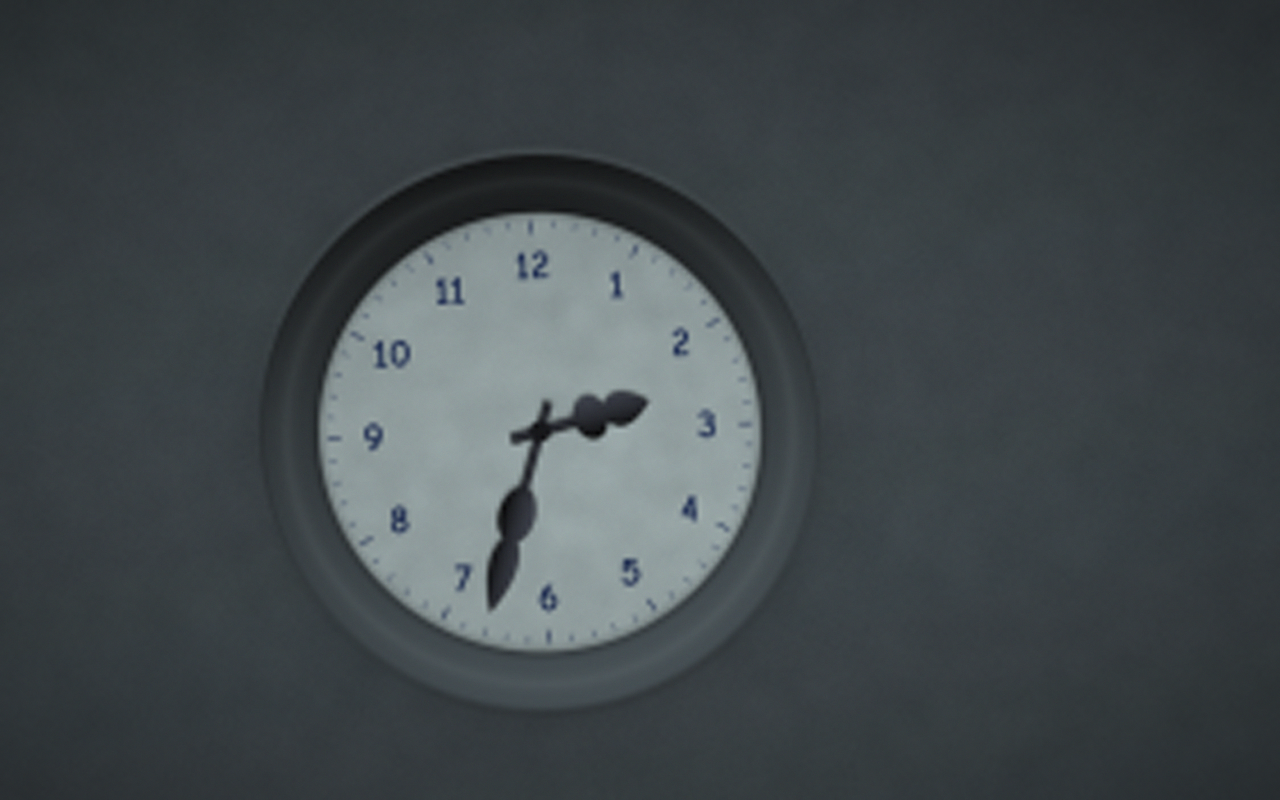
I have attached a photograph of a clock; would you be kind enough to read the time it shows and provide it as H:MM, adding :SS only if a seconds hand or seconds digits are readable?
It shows 2:33
